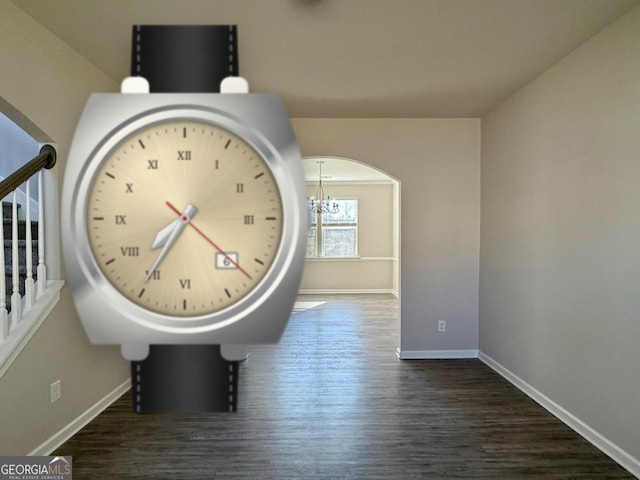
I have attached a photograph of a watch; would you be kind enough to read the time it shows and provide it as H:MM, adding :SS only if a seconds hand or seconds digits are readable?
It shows 7:35:22
